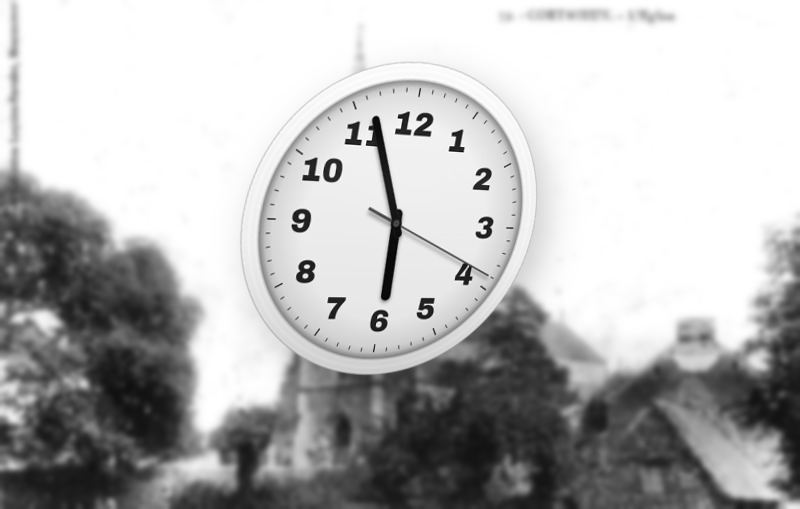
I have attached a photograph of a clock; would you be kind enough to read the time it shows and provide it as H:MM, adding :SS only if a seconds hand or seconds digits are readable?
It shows 5:56:19
